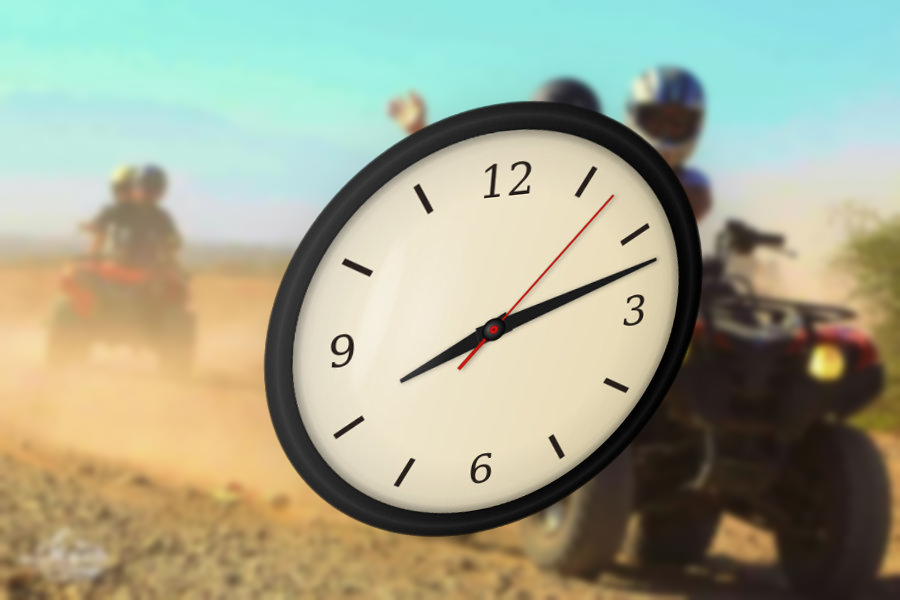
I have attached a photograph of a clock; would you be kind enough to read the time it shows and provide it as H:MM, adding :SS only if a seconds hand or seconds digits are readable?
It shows 8:12:07
